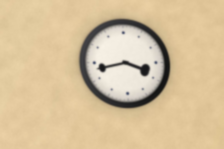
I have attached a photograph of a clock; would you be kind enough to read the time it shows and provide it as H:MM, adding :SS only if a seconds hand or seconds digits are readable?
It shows 3:43
